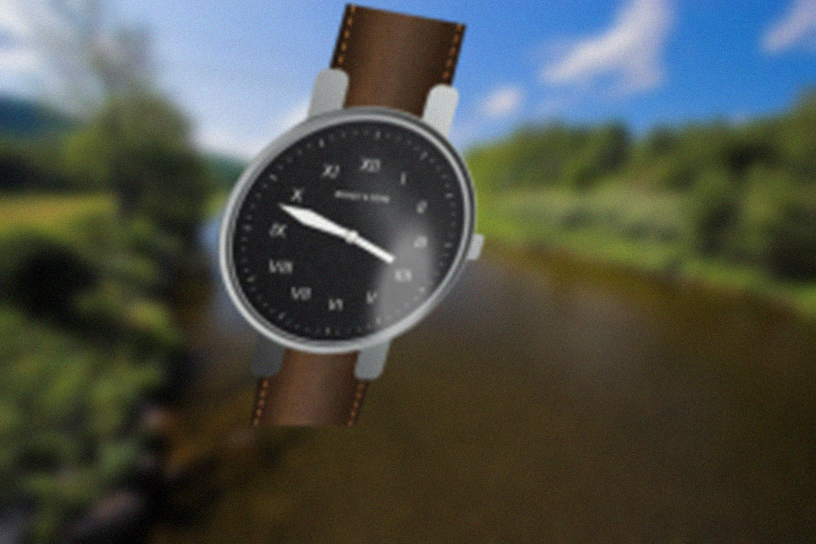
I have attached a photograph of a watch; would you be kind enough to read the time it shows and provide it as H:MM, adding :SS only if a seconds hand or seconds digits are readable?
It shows 3:48
